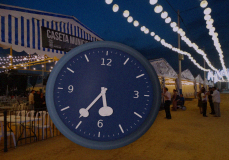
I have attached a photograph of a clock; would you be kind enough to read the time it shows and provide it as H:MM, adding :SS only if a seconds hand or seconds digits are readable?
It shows 5:36
